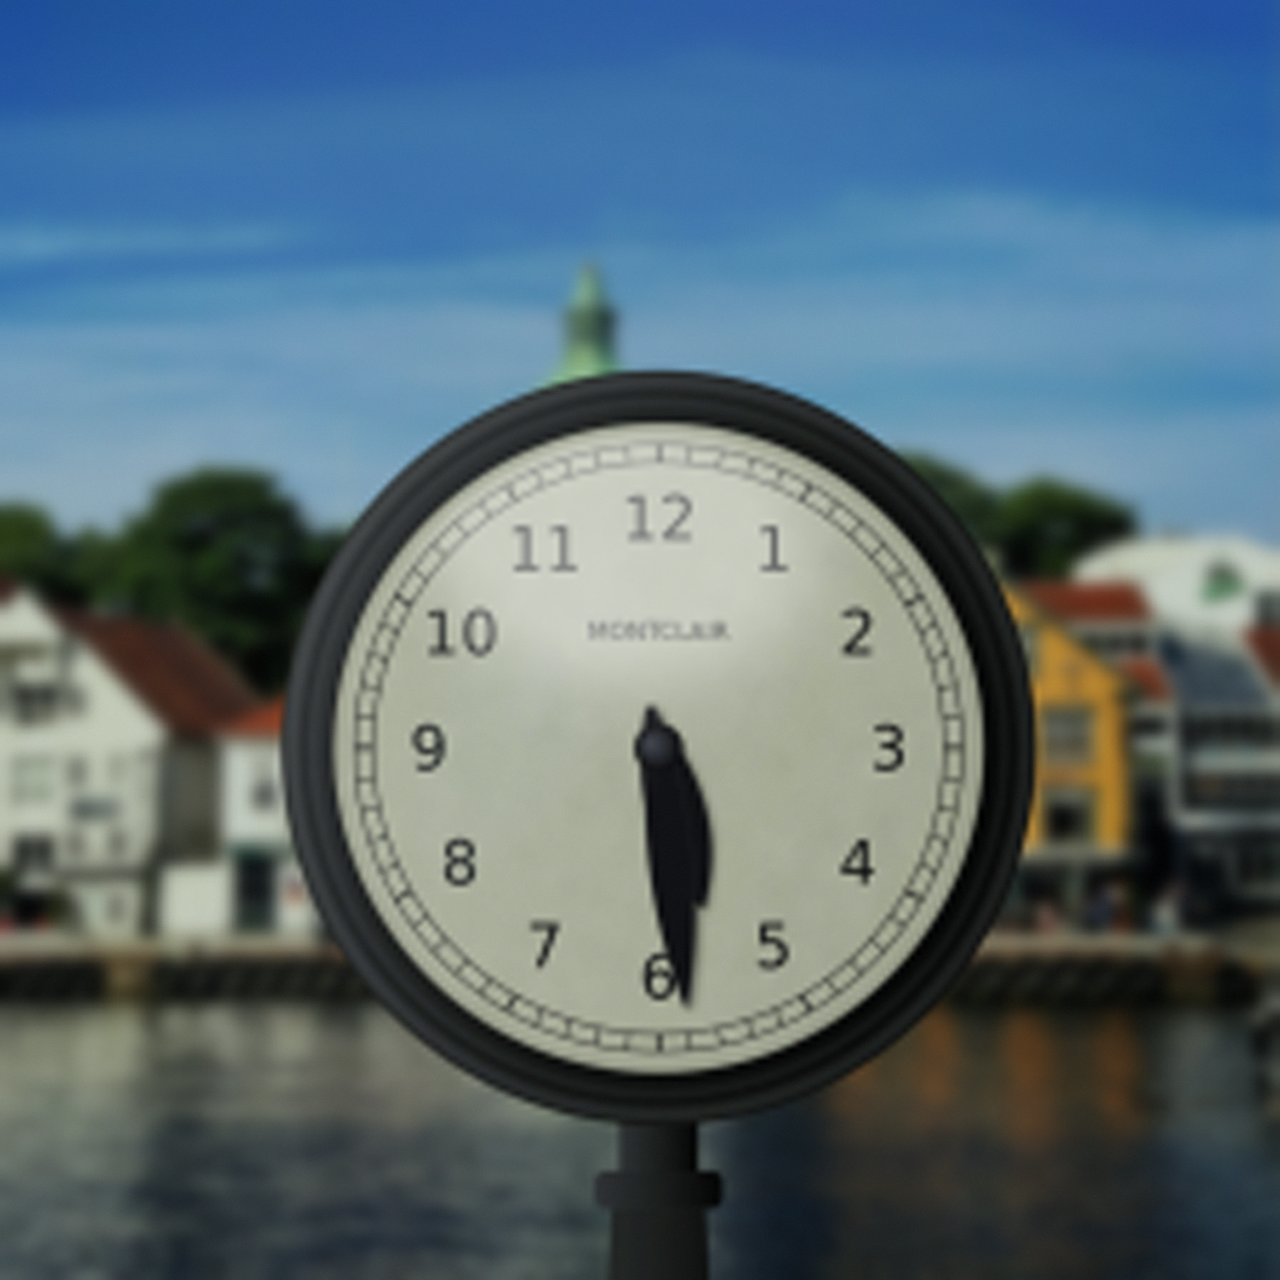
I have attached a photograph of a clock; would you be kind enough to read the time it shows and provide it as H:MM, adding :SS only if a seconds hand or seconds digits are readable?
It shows 5:29
